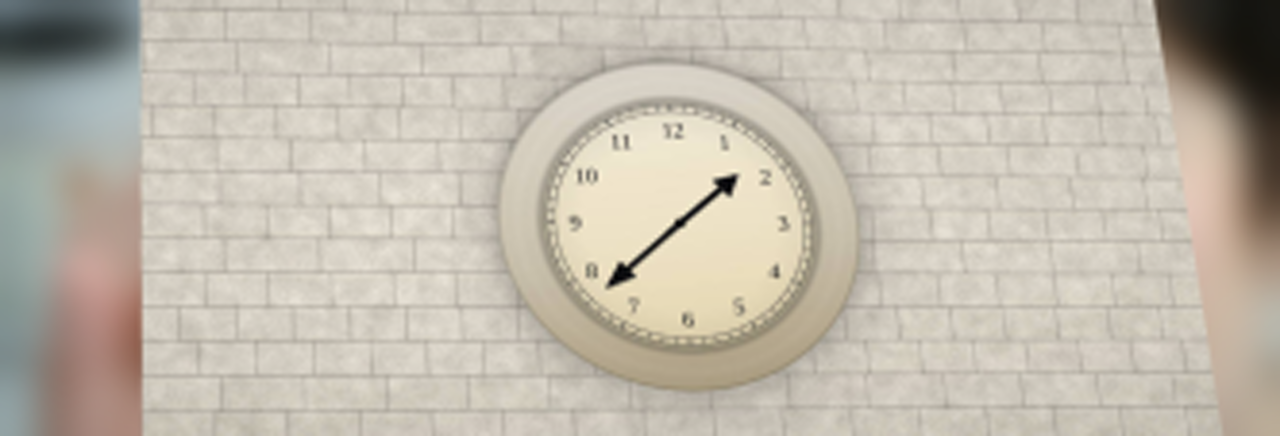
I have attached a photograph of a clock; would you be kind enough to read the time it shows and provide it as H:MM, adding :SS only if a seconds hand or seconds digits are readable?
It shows 1:38
